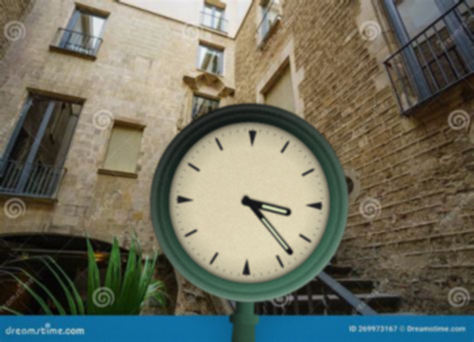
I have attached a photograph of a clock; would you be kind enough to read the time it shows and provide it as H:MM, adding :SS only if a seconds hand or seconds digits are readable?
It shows 3:23
